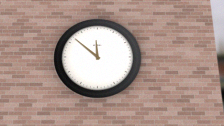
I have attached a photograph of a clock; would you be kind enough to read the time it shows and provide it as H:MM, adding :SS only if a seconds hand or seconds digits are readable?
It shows 11:52
